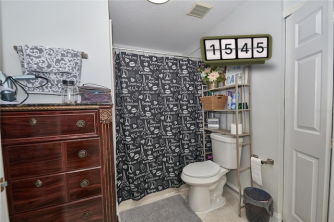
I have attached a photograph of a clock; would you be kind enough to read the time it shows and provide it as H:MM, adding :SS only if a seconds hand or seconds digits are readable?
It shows 15:45
